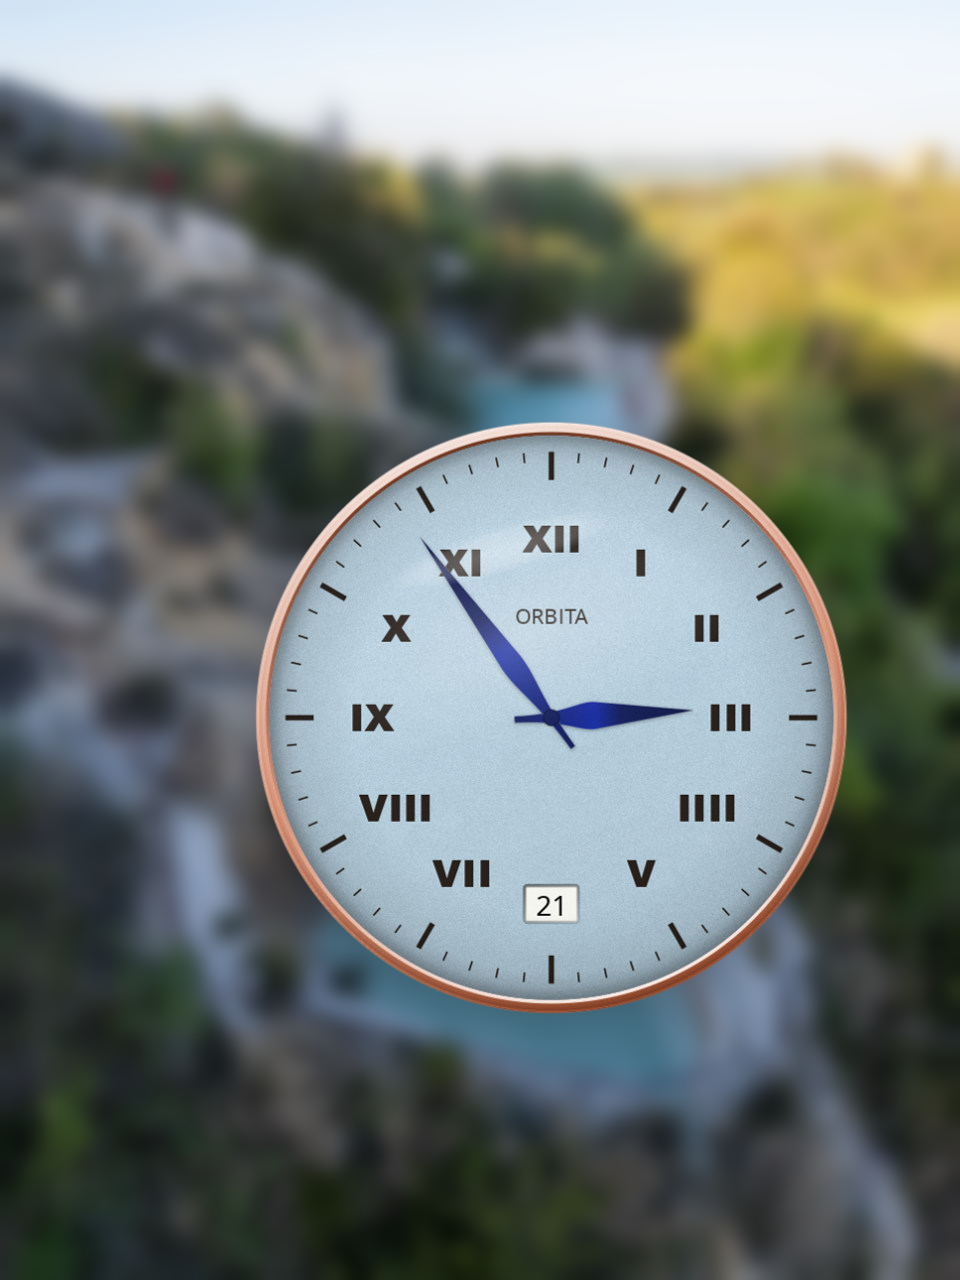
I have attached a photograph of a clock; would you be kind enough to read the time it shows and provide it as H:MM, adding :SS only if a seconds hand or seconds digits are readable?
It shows 2:54
